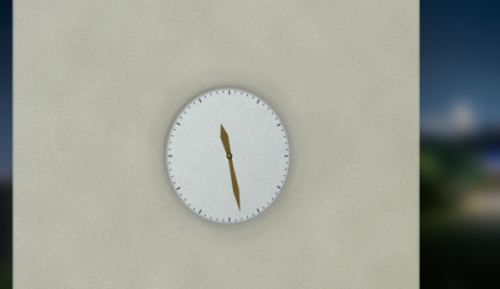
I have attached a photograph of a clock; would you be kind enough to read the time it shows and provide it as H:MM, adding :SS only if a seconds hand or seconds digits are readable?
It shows 11:28
